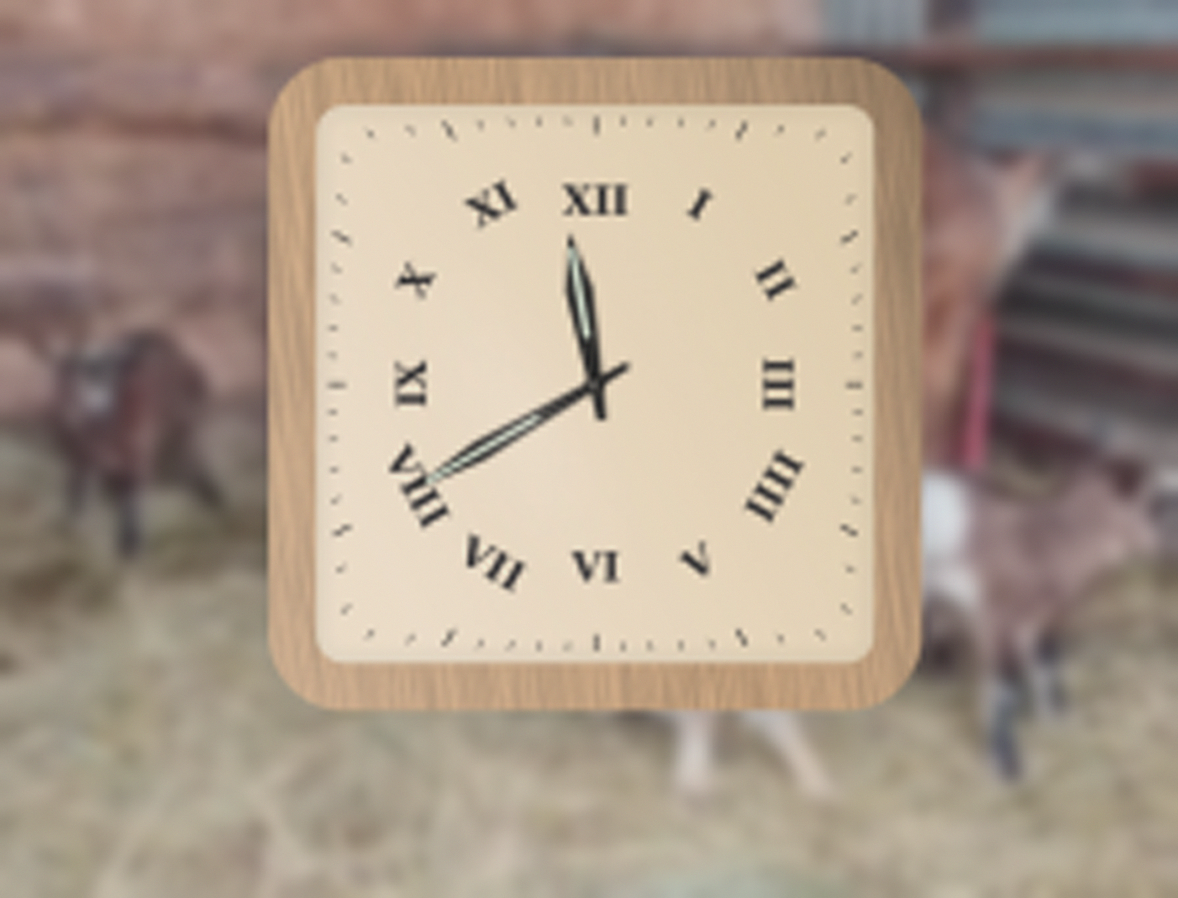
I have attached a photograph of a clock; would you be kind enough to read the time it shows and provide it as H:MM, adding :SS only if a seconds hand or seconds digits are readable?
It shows 11:40
